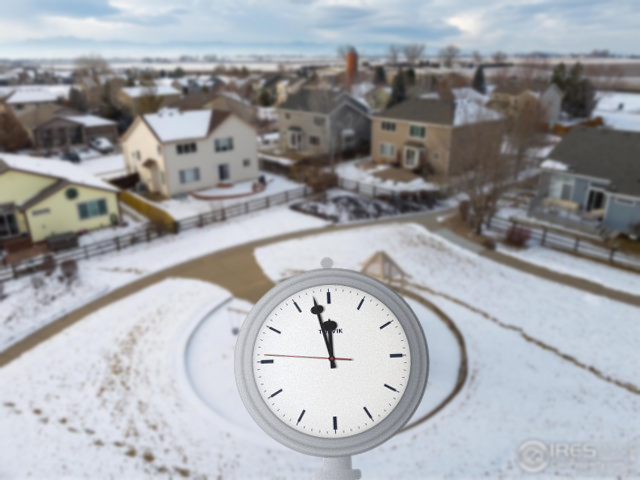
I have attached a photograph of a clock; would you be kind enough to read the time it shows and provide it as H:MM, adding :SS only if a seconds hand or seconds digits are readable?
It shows 11:57:46
